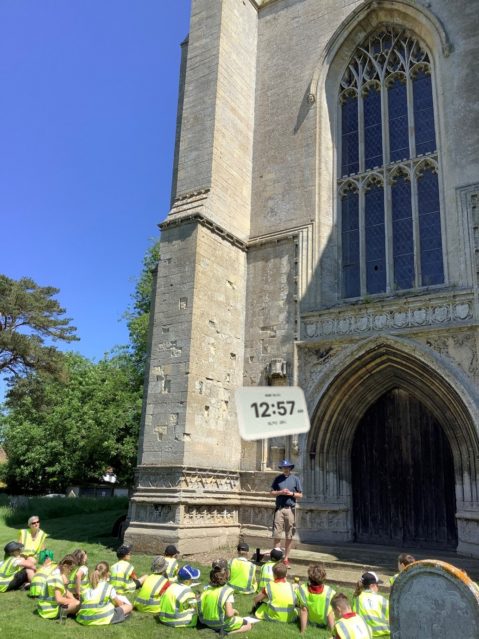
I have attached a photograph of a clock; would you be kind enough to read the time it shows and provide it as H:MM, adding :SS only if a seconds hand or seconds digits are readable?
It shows 12:57
